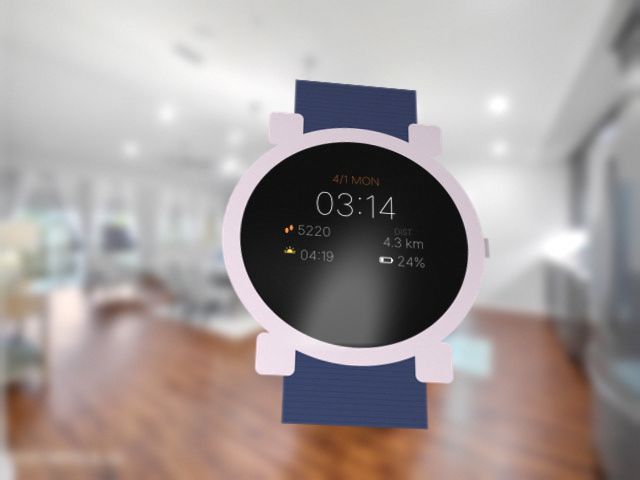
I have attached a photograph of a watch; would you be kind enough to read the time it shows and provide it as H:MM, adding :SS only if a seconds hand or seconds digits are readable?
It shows 3:14
